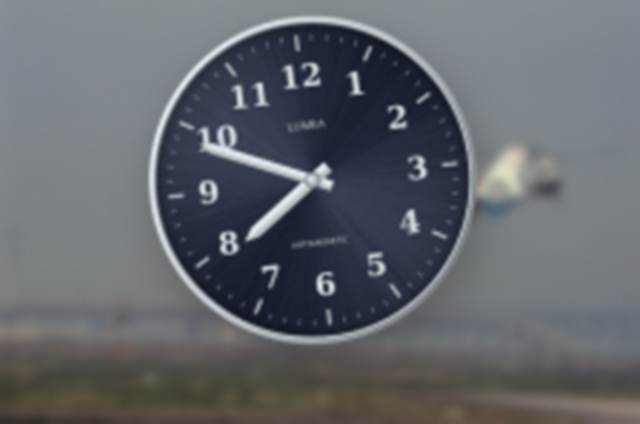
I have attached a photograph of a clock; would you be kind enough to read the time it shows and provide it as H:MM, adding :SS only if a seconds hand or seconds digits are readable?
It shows 7:49
